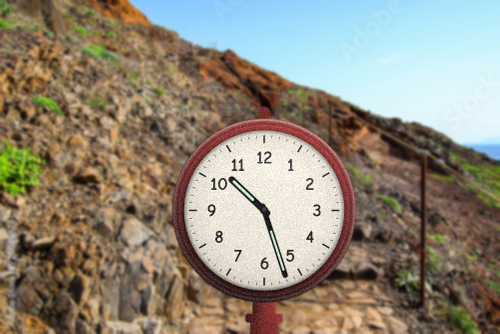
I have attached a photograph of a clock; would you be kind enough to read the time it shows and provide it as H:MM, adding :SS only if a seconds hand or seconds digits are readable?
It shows 10:27
